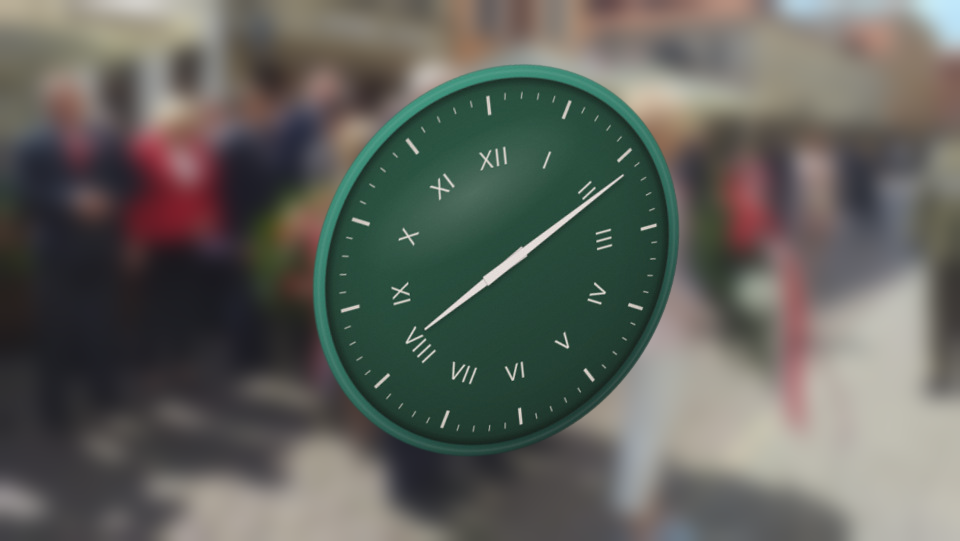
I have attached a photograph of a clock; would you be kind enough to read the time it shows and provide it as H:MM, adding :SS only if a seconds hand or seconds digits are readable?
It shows 8:11
